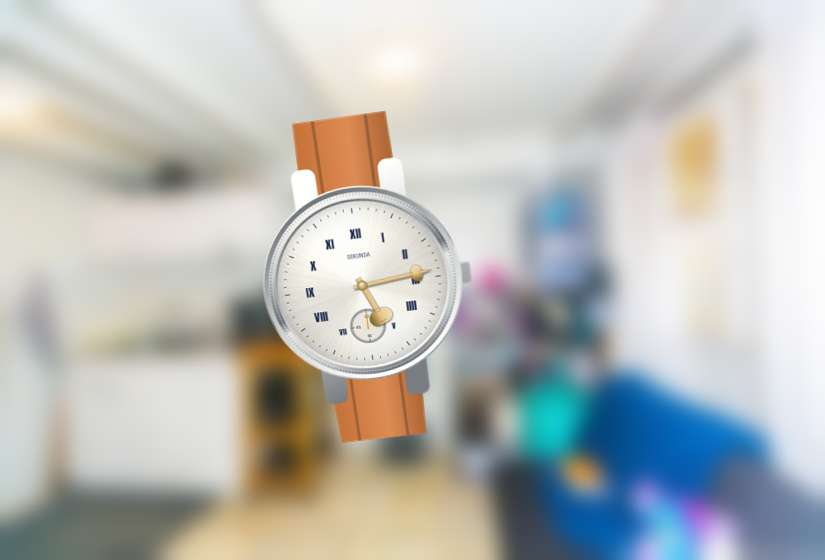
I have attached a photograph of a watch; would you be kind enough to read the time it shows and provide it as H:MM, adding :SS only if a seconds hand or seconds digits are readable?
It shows 5:14
